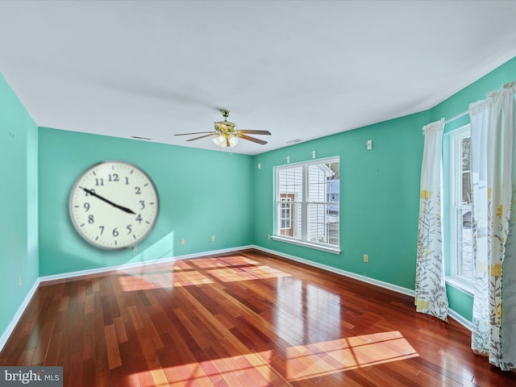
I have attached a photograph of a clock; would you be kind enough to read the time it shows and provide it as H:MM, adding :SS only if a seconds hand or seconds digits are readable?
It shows 3:50
